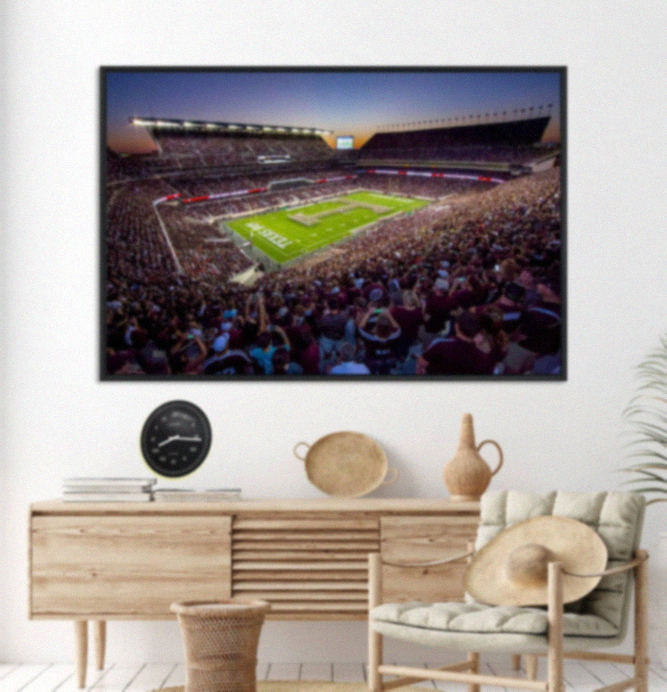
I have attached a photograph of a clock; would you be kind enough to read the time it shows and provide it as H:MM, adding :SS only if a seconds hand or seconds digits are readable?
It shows 8:16
